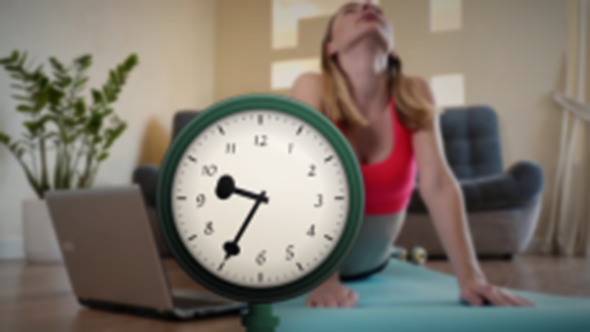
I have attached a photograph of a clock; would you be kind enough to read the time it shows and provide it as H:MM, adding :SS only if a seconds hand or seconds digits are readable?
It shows 9:35
